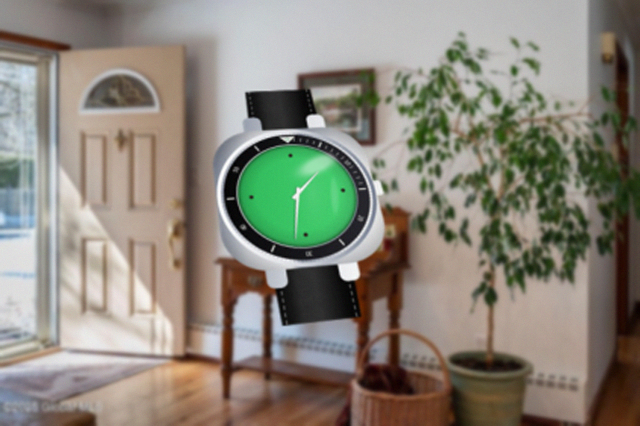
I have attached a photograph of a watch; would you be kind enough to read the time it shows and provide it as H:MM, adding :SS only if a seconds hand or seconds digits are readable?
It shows 1:32
